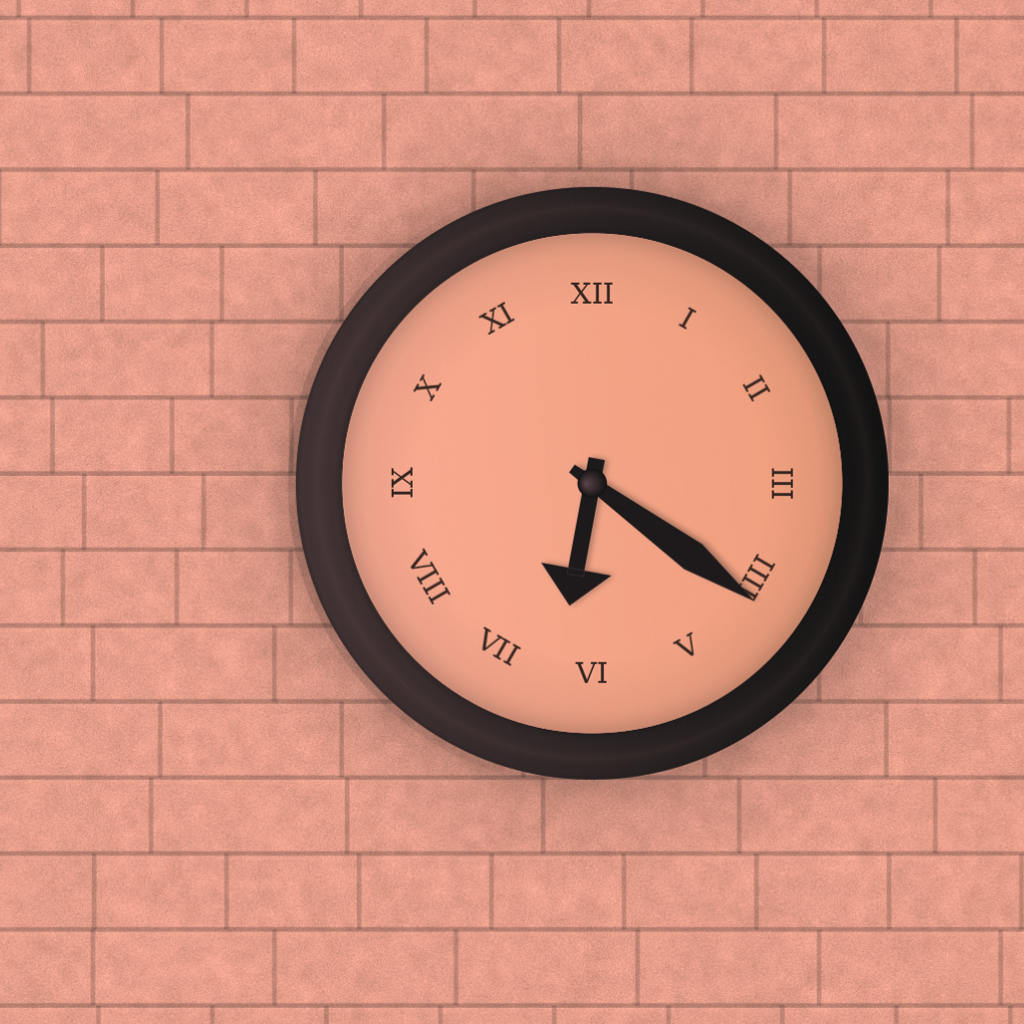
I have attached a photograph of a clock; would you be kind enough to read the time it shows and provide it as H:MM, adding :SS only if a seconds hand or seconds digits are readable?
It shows 6:21
